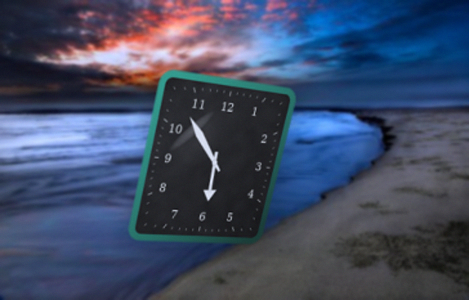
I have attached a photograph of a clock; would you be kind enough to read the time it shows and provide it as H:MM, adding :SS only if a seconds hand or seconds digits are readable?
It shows 5:53
